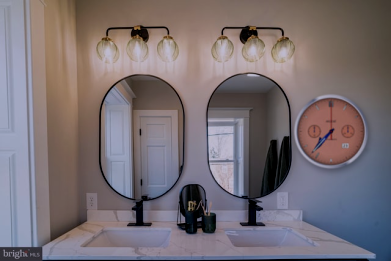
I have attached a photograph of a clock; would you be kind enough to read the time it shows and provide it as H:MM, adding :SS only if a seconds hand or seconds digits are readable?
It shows 7:37
